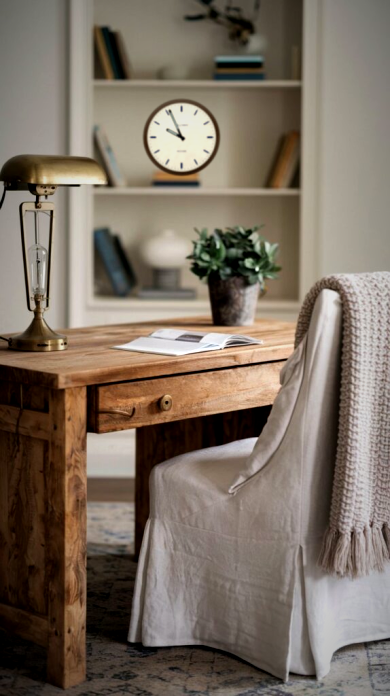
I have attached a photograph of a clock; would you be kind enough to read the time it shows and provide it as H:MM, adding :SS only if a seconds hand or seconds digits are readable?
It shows 9:56
